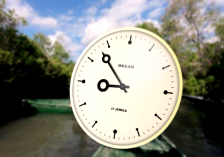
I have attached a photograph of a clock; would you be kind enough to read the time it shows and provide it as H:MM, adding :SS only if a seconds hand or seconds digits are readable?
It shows 8:53
